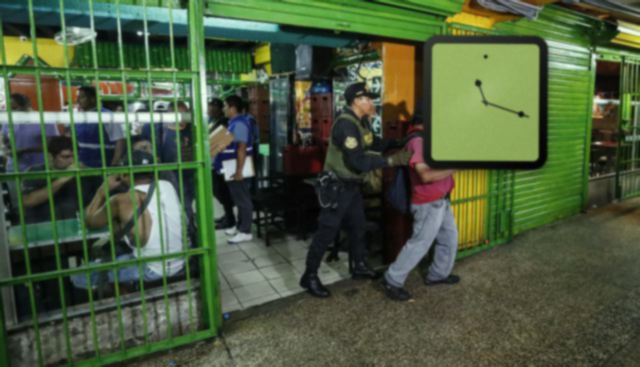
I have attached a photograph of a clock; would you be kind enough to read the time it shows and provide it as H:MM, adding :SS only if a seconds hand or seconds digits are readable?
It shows 11:18
